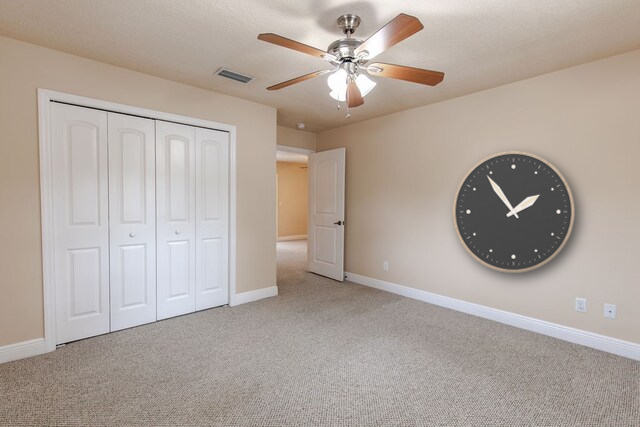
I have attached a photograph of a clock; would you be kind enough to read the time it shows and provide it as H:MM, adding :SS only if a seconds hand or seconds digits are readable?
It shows 1:54
